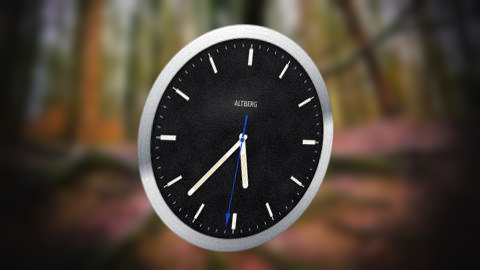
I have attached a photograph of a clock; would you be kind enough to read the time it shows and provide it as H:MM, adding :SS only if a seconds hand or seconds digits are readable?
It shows 5:37:31
